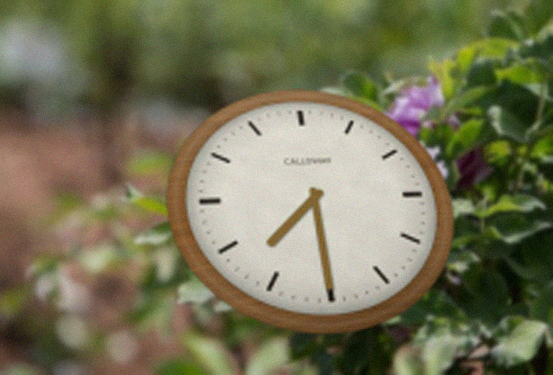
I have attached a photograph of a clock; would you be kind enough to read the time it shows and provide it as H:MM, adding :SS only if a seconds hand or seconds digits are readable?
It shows 7:30
